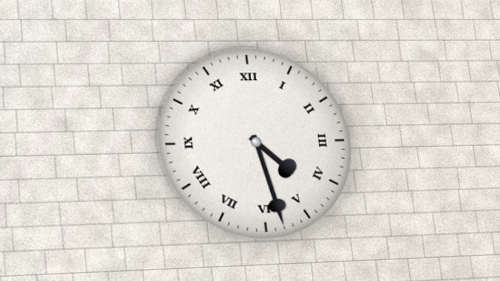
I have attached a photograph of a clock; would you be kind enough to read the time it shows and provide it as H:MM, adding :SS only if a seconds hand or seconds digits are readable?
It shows 4:28
